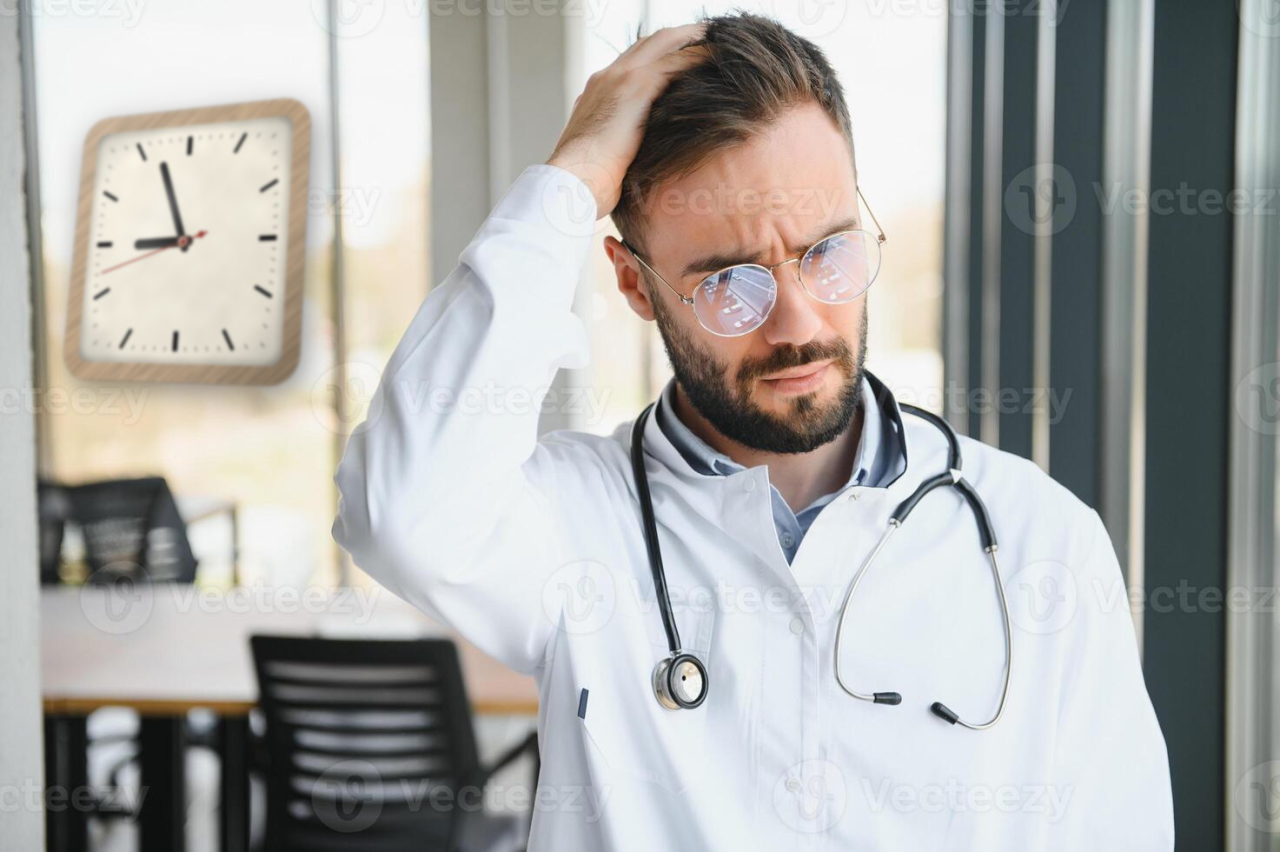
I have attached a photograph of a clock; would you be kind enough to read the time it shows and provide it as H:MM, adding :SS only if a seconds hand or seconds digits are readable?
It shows 8:56:42
